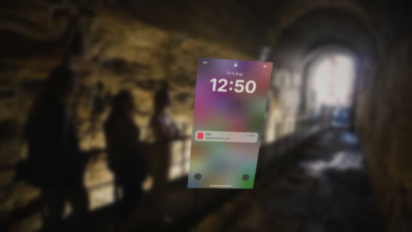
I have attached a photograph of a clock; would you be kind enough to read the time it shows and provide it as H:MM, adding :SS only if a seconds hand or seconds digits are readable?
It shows 12:50
